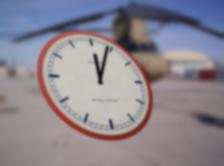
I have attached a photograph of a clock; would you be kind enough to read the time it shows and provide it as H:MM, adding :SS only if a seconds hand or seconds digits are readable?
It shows 12:04
